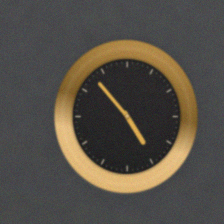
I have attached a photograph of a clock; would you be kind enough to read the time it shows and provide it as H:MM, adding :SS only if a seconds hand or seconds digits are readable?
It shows 4:53
